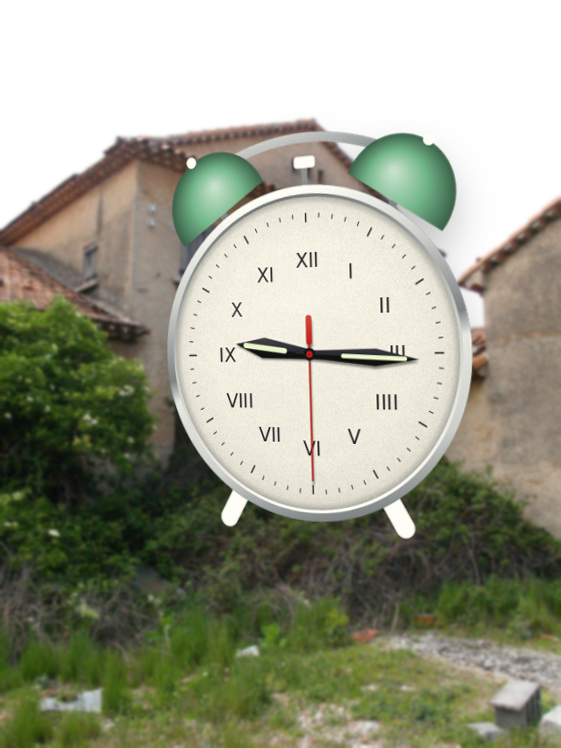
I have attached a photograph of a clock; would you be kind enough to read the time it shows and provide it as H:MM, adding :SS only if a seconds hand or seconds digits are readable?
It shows 9:15:30
